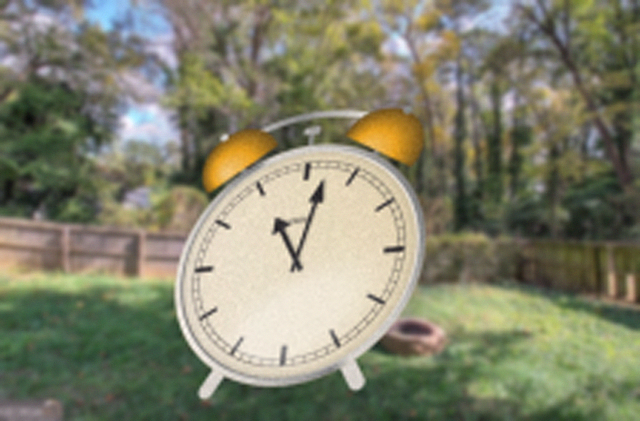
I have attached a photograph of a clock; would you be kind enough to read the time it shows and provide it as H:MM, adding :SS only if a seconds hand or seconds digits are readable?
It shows 11:02
